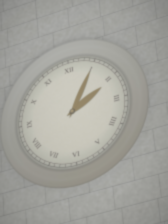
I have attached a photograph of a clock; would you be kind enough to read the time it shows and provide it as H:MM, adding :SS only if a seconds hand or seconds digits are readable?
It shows 2:05
